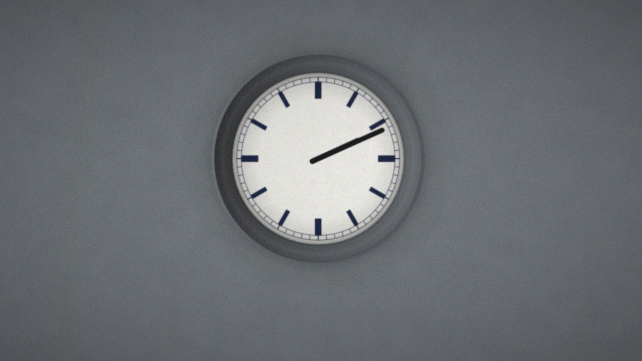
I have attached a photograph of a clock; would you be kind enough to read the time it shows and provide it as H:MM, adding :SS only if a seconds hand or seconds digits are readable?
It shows 2:11
